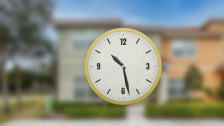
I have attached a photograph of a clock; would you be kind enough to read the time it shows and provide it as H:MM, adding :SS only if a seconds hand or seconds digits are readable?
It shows 10:28
